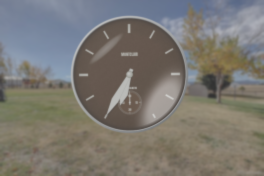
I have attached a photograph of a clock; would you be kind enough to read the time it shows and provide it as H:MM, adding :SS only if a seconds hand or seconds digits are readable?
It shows 6:35
